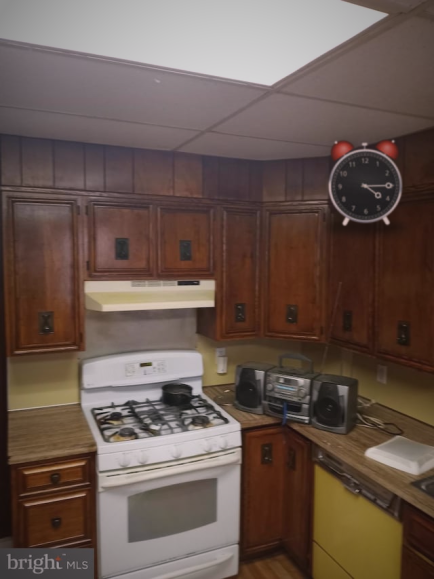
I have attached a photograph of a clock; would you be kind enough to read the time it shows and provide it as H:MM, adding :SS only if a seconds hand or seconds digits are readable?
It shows 4:15
